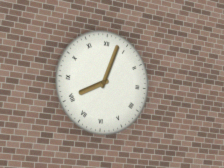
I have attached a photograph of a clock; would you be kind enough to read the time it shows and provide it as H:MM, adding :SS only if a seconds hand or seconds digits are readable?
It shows 8:03
